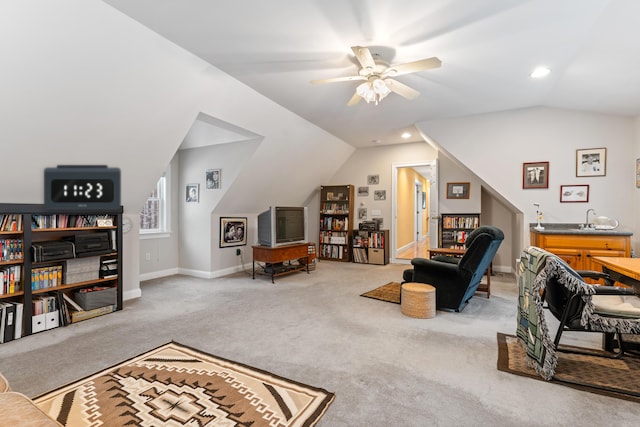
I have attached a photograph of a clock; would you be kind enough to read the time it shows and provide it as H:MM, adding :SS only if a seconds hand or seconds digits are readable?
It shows 11:23
